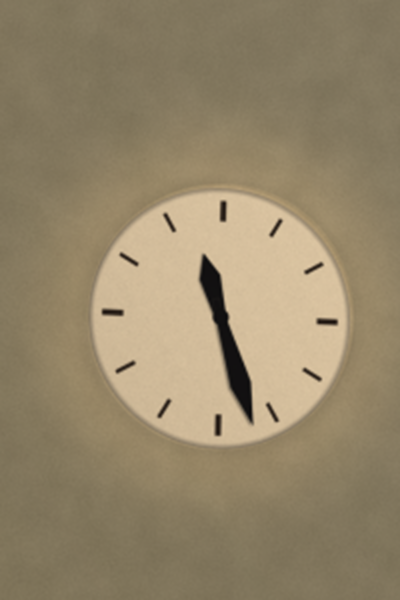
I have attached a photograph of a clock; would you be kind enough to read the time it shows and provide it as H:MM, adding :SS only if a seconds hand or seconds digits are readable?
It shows 11:27
